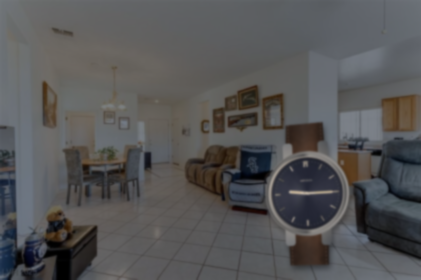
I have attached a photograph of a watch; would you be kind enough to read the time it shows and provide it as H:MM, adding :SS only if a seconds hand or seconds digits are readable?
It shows 9:15
